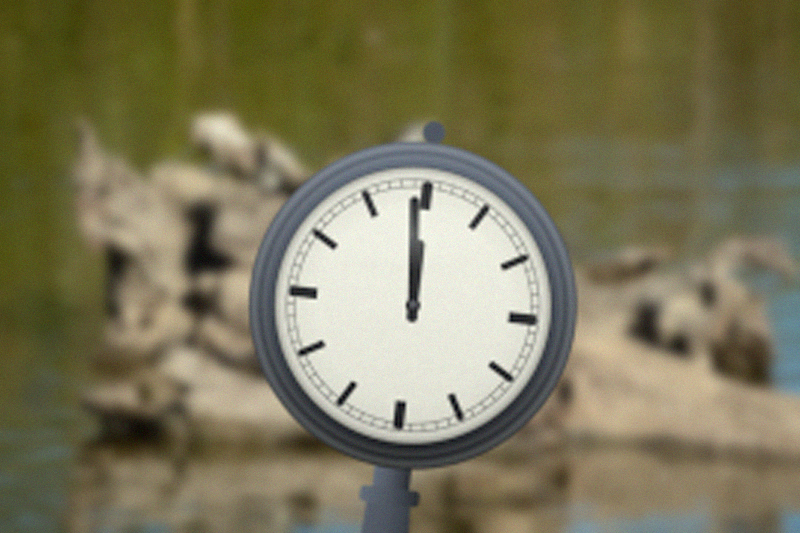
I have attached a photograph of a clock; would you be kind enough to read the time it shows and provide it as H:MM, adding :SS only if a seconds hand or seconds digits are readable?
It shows 11:59
